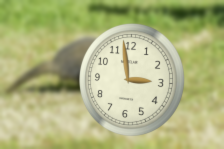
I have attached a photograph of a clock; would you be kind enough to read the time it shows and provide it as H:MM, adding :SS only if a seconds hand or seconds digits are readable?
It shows 2:58
